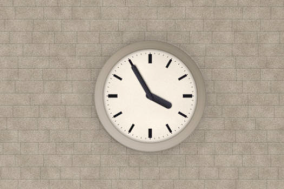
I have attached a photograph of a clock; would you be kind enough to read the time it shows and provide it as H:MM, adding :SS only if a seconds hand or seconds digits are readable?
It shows 3:55
